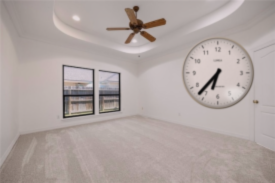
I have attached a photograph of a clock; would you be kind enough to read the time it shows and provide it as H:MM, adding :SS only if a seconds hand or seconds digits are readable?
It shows 6:37
